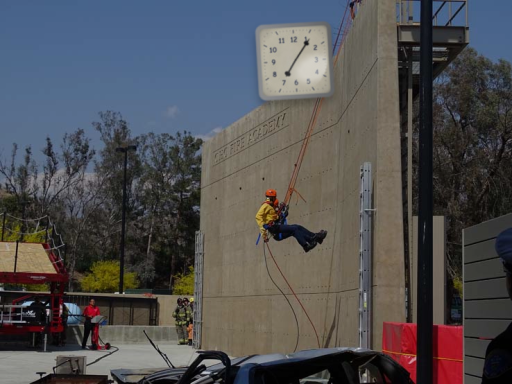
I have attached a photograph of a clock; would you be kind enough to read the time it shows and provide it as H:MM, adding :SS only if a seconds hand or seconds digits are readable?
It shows 7:06
